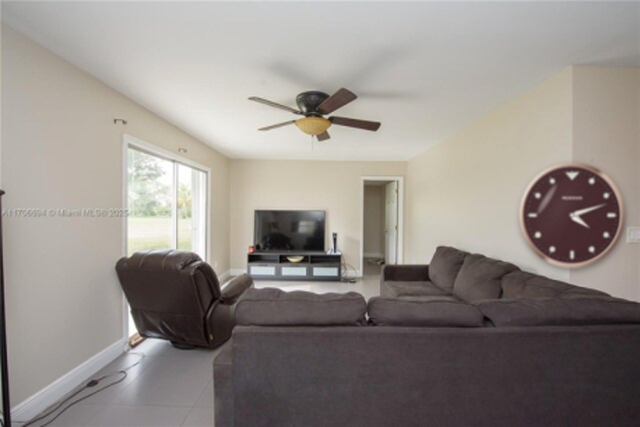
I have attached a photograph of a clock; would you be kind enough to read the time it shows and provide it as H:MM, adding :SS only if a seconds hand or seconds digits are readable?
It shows 4:12
